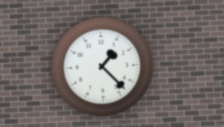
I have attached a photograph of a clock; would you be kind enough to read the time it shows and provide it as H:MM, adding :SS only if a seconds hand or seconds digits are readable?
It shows 1:23
